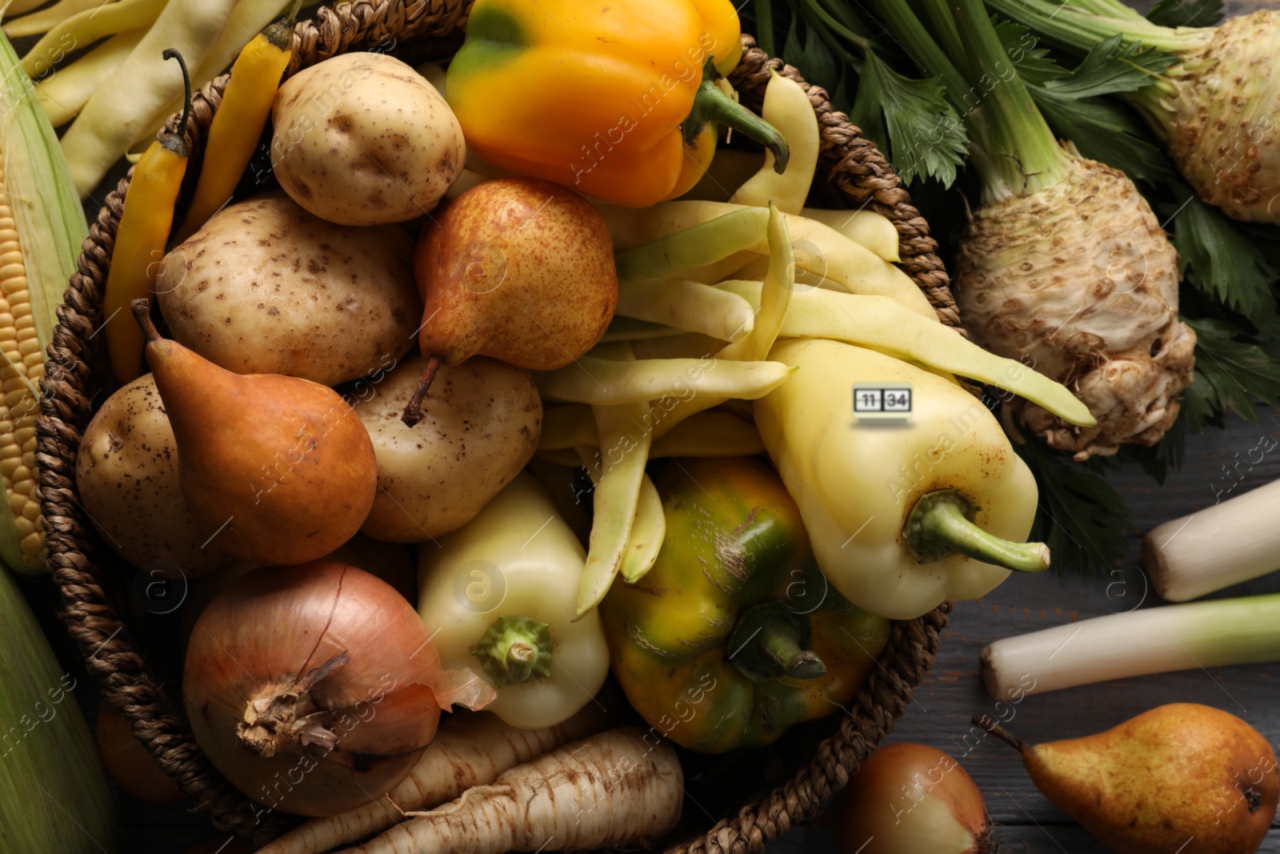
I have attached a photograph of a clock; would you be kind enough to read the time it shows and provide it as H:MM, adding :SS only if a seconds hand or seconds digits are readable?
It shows 11:34
